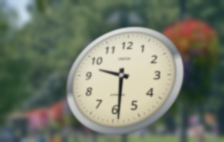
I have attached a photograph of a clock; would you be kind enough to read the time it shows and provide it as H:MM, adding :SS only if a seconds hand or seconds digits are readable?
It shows 9:29
